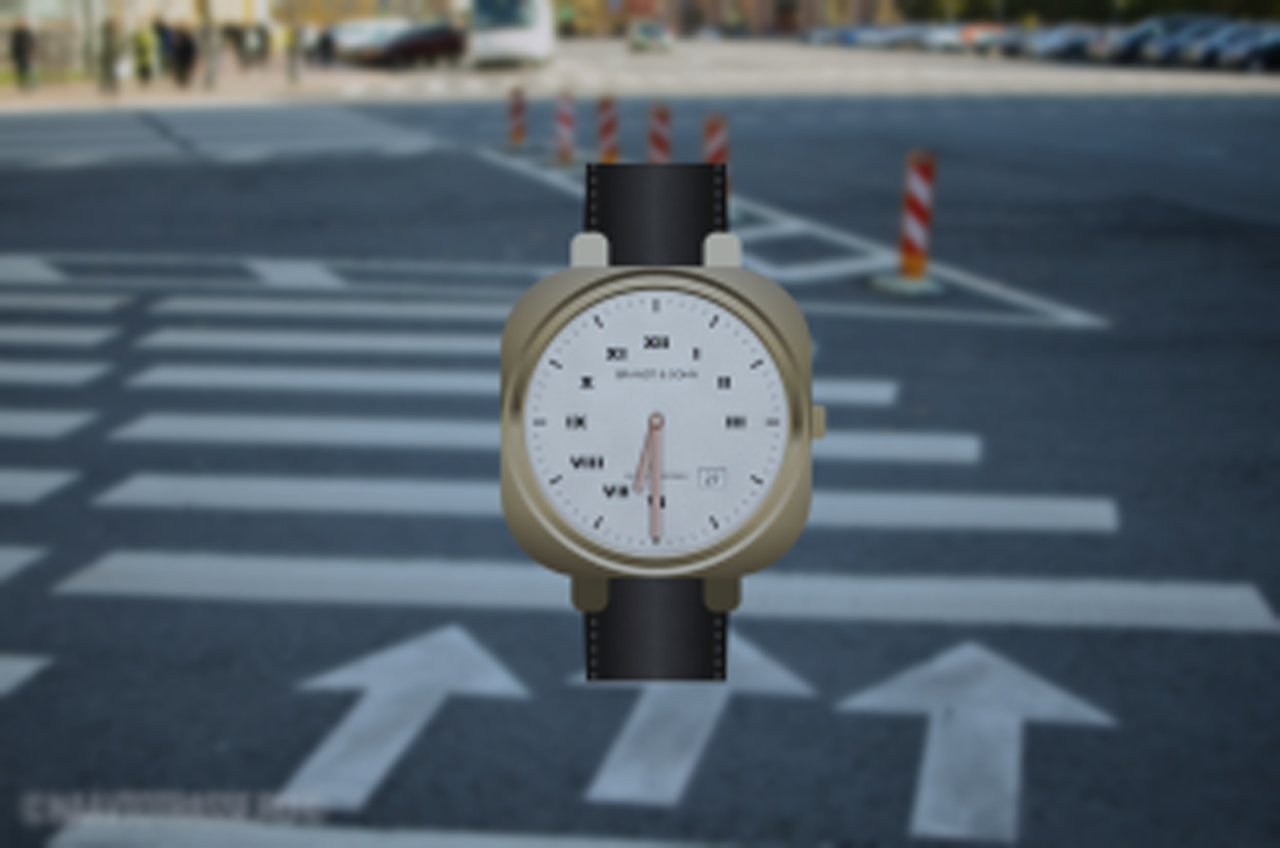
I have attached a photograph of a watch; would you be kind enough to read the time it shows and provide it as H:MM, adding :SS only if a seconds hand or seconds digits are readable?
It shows 6:30
